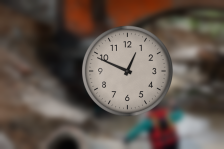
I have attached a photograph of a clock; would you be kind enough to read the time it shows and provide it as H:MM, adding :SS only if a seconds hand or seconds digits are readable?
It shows 12:49
